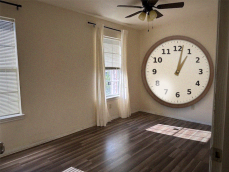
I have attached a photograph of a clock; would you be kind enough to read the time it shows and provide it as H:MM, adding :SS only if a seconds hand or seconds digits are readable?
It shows 1:02
